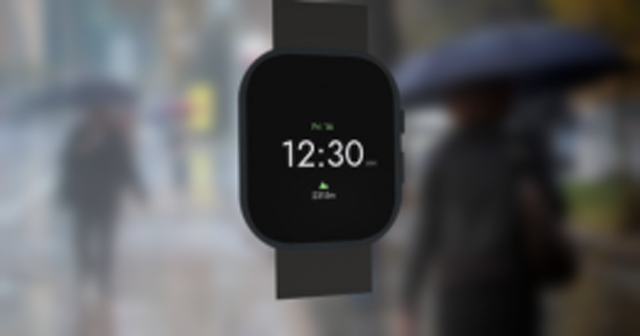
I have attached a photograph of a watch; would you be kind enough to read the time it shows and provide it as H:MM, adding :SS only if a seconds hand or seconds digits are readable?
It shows 12:30
